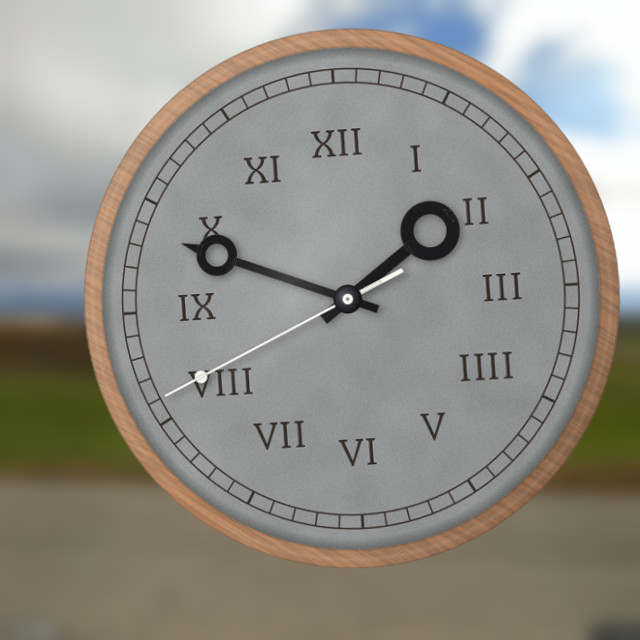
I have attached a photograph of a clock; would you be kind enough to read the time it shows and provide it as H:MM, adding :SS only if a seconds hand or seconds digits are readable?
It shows 1:48:41
